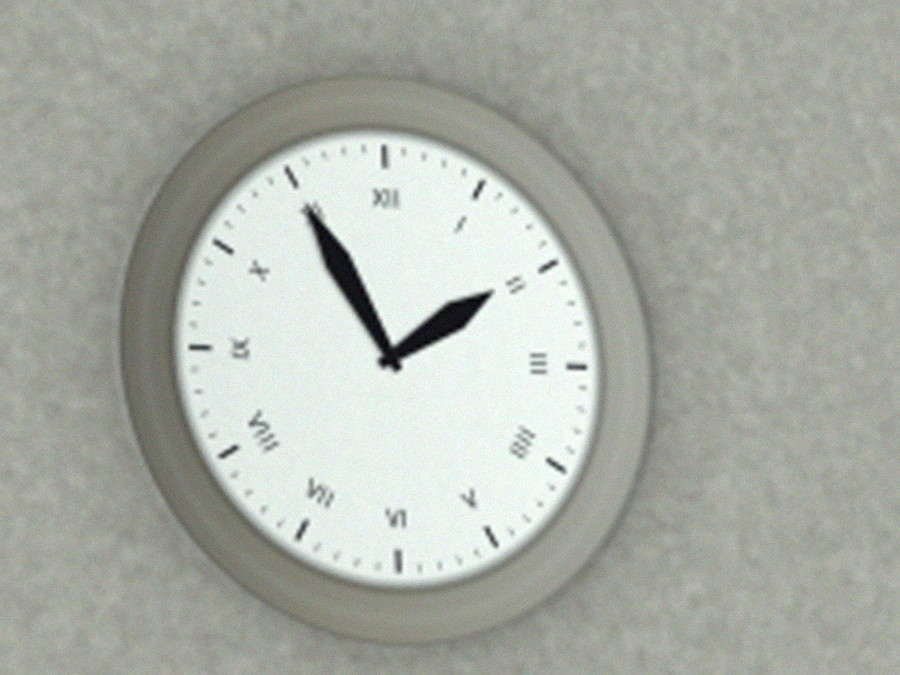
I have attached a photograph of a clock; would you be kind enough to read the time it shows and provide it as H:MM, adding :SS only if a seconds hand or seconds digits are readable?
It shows 1:55
